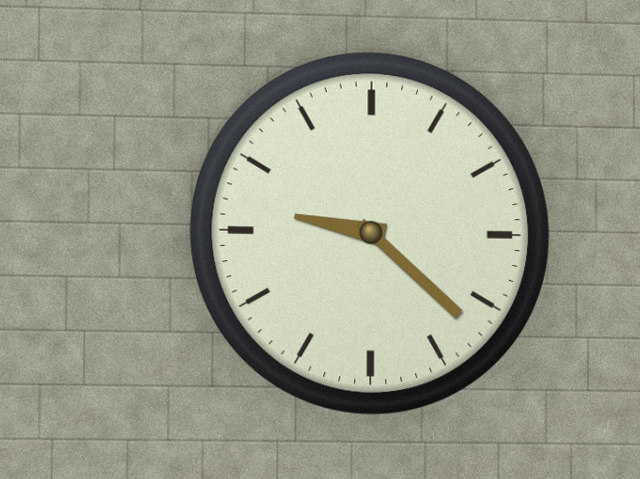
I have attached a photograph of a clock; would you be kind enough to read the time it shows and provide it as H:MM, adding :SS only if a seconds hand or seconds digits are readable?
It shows 9:22
